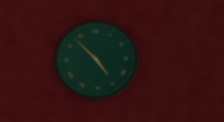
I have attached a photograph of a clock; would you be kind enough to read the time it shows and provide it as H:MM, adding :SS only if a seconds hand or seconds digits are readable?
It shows 4:53
